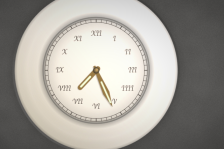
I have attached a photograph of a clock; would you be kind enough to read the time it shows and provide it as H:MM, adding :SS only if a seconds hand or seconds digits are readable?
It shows 7:26
